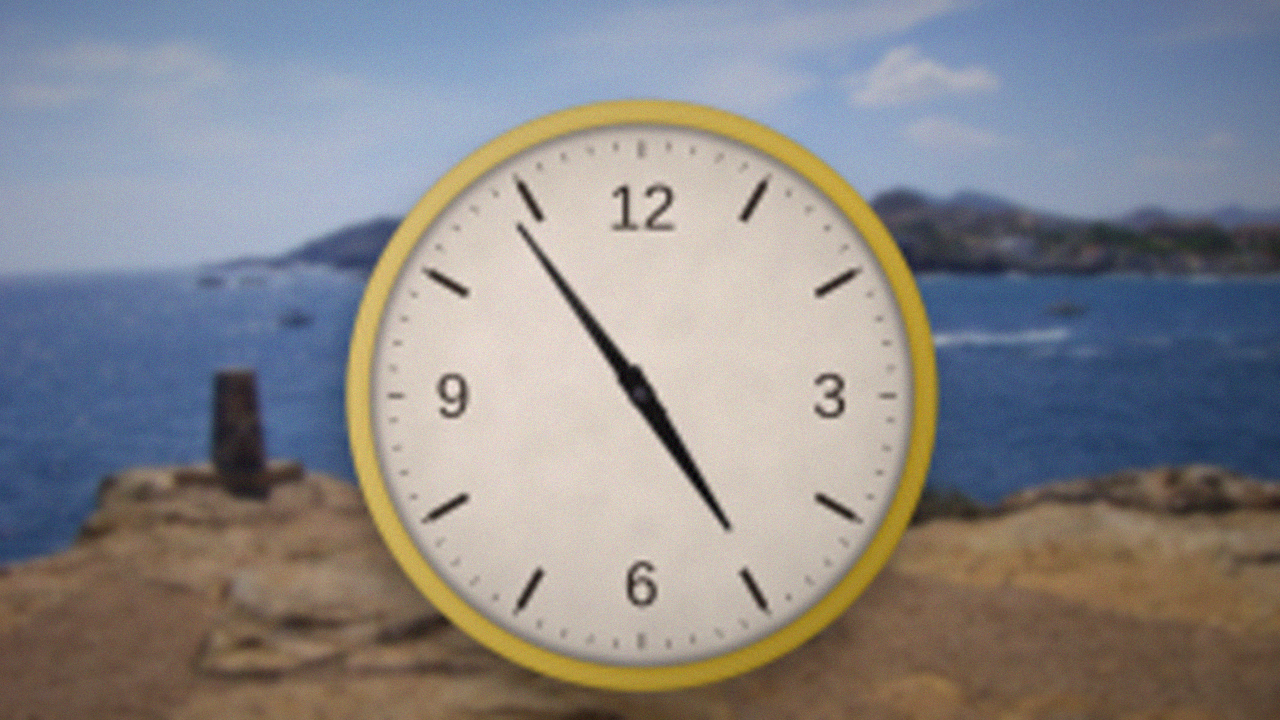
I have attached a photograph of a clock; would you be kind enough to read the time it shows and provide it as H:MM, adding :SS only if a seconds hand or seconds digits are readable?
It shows 4:54
